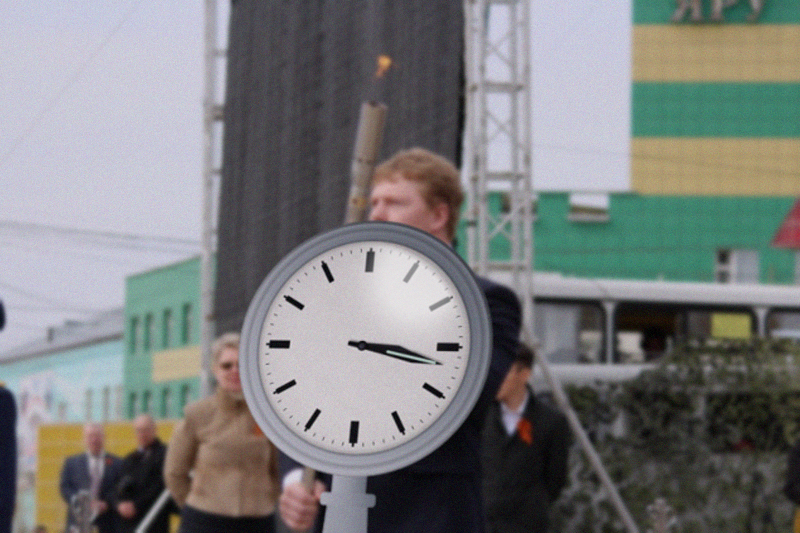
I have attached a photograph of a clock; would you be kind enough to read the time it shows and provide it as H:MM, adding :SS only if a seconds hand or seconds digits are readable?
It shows 3:17
